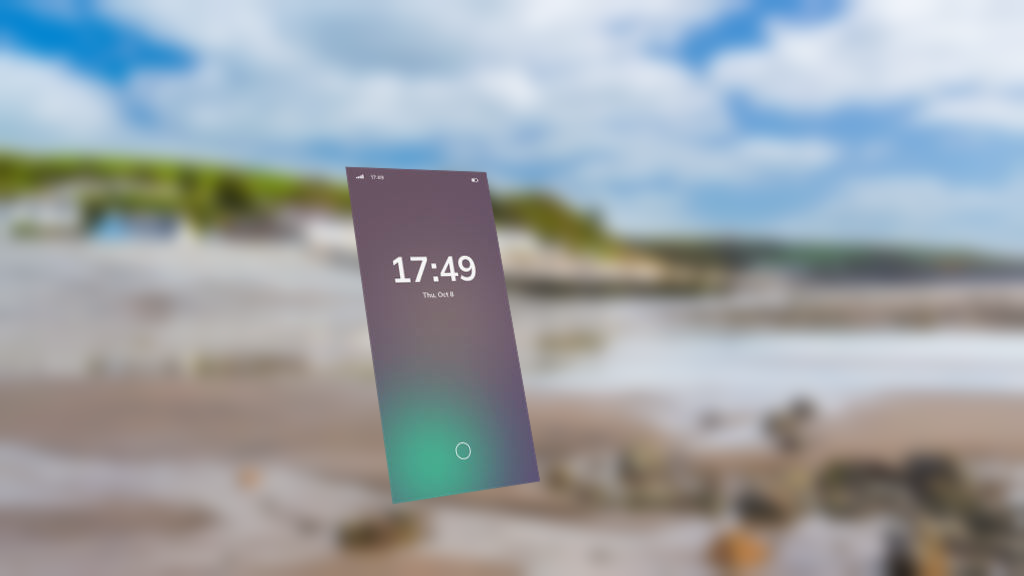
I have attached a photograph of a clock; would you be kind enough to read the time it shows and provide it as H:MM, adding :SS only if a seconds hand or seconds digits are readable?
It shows 17:49
